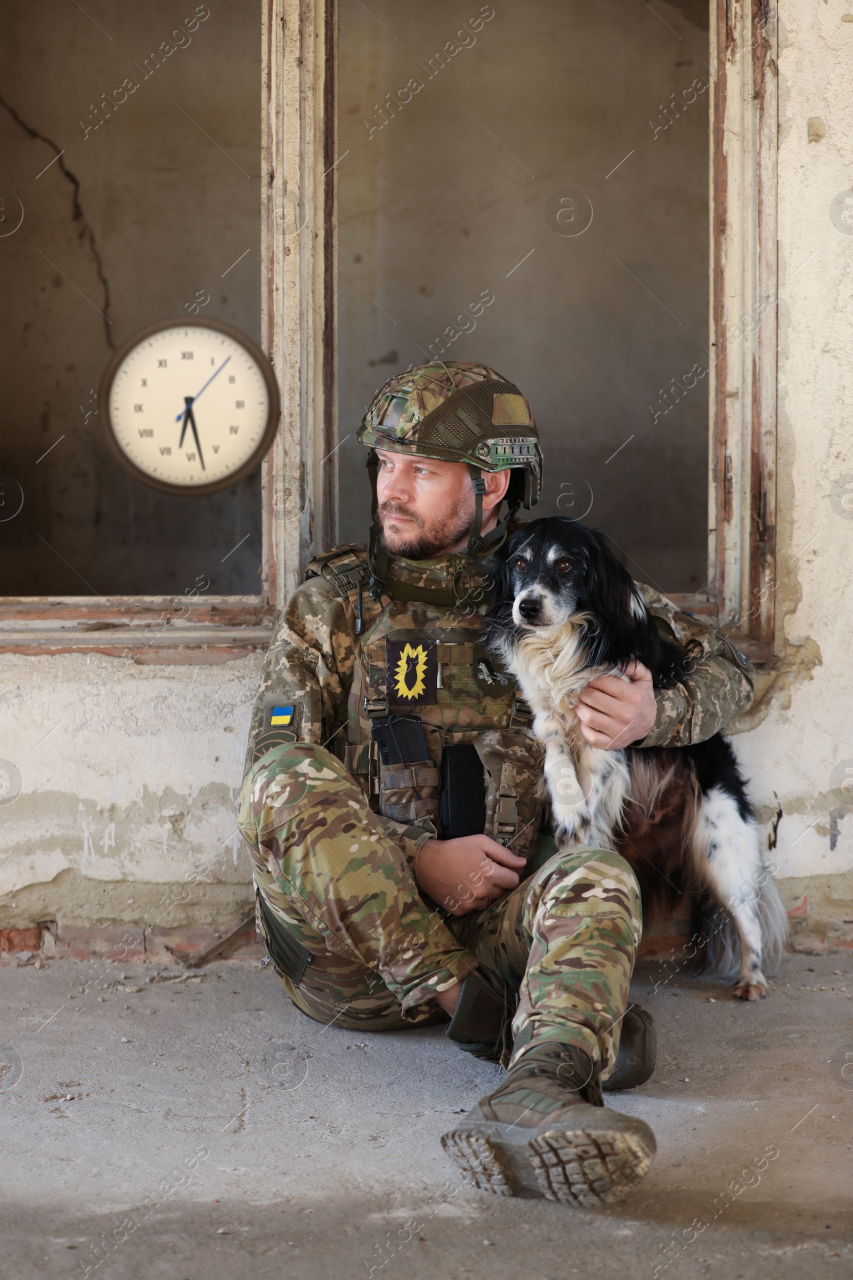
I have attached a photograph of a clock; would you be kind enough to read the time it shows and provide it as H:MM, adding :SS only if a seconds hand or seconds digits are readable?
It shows 6:28:07
